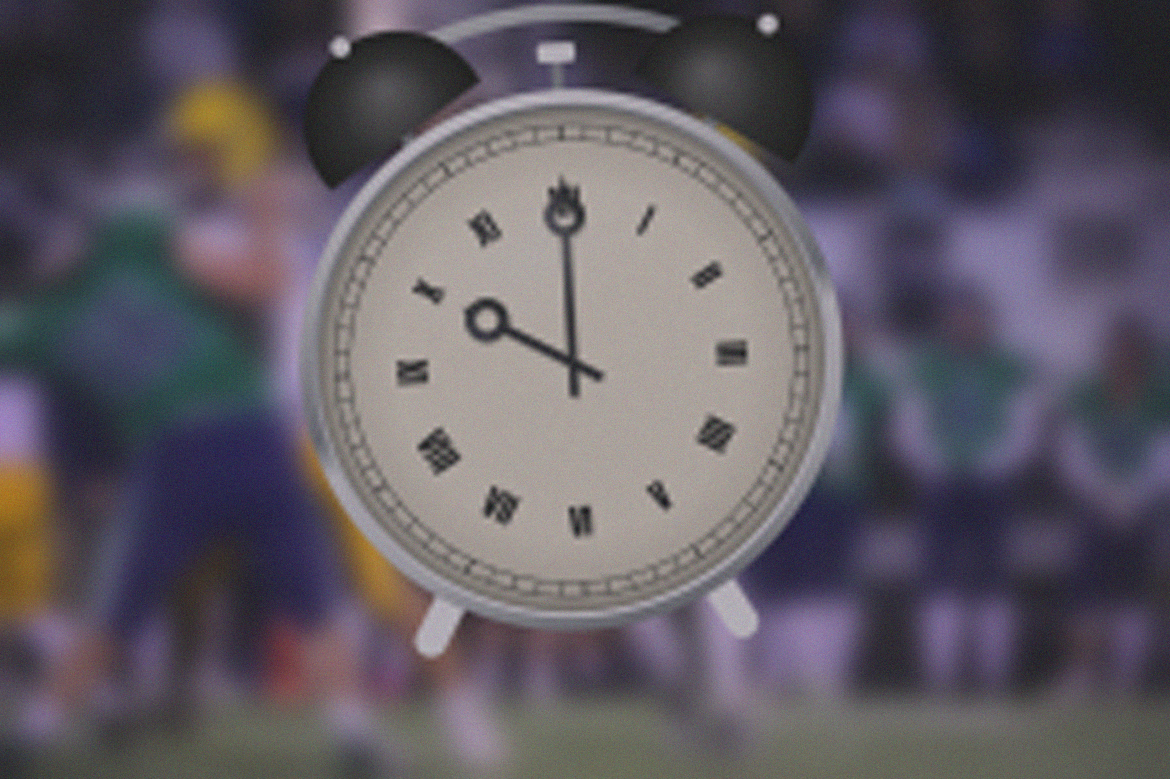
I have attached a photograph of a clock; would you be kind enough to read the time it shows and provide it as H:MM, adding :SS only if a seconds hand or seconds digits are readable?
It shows 10:00
